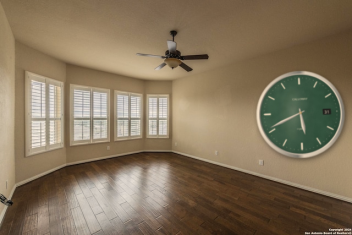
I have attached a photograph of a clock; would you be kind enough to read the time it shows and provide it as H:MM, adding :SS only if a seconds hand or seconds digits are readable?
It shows 5:41
